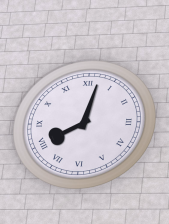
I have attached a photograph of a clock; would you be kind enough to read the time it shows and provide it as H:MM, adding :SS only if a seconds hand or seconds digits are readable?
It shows 8:02
